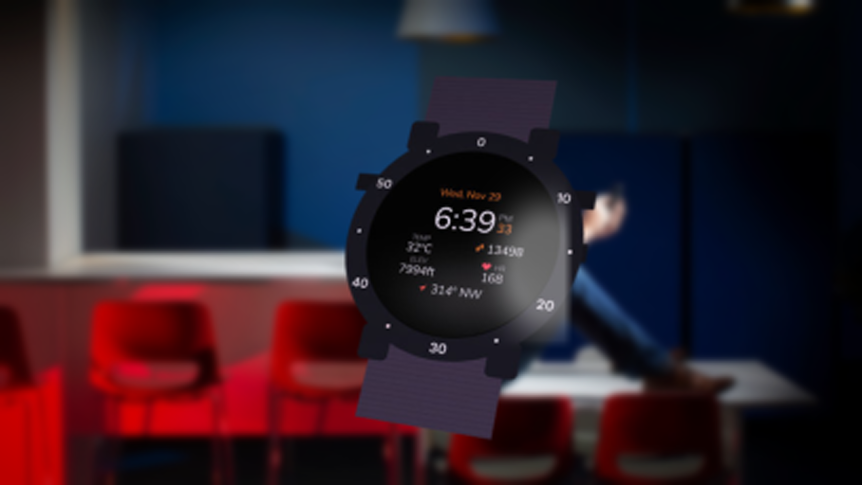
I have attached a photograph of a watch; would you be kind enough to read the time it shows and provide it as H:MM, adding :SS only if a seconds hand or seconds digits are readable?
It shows 6:39
